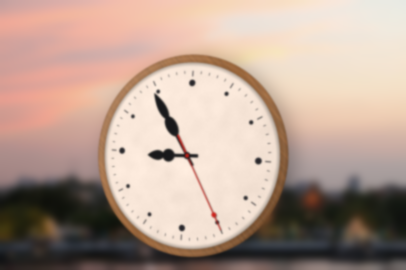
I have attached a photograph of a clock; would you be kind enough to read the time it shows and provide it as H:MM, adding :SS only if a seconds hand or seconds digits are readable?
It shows 8:54:25
